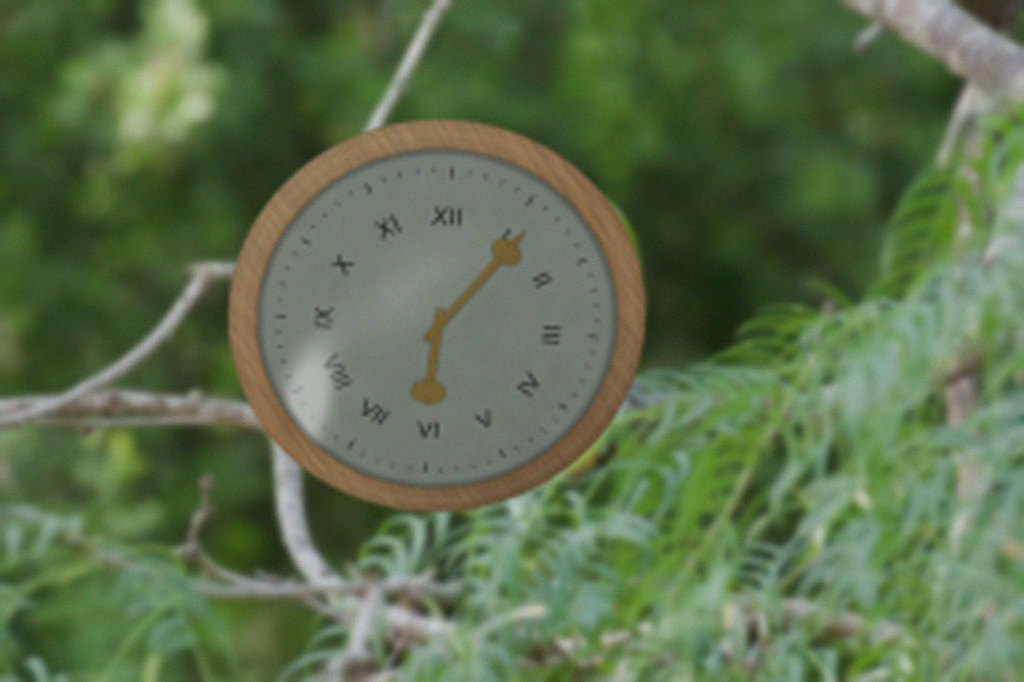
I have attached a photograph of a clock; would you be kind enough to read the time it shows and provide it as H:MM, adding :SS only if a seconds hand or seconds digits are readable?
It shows 6:06
